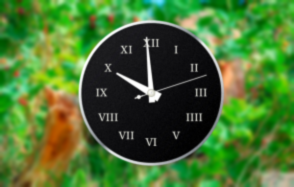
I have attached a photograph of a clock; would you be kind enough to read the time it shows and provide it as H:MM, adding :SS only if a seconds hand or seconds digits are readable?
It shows 9:59:12
